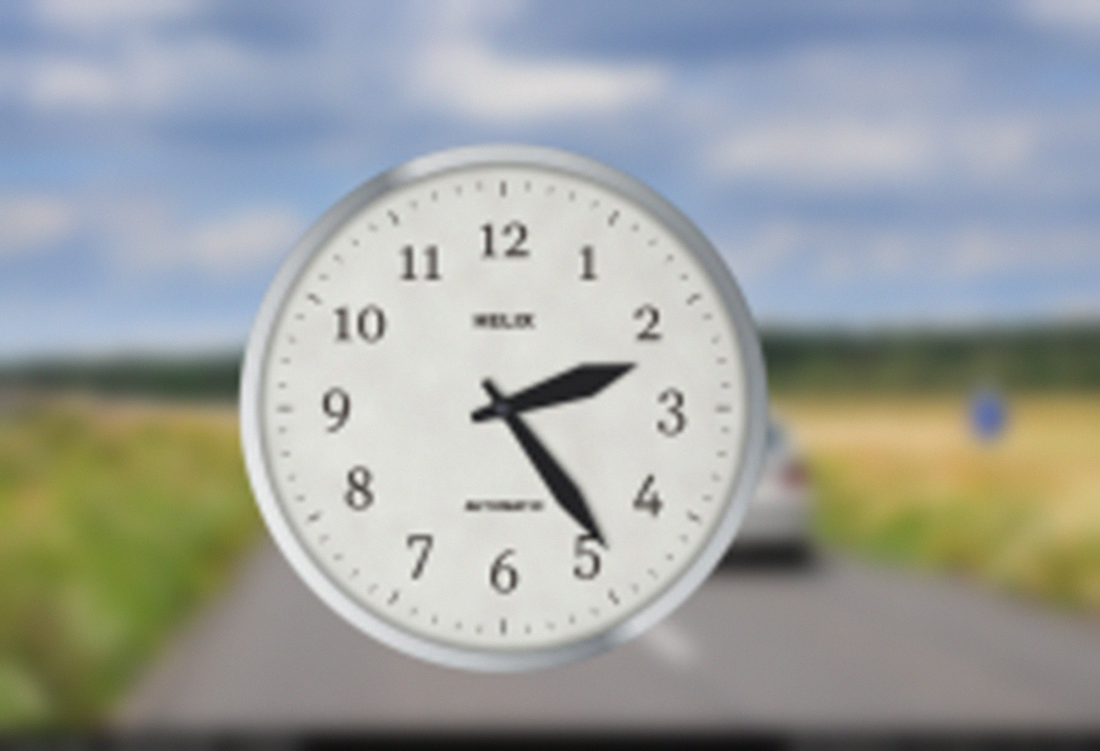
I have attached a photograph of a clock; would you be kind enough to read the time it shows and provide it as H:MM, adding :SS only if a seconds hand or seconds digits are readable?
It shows 2:24
